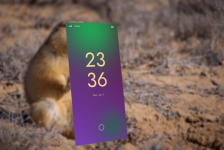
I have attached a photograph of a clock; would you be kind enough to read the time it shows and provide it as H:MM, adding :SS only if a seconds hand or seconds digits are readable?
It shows 23:36
